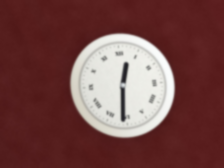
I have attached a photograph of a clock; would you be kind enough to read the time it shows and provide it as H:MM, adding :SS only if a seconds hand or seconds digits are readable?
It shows 12:31
